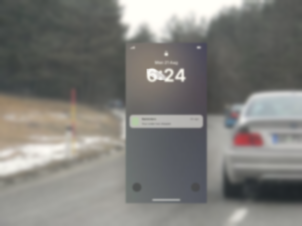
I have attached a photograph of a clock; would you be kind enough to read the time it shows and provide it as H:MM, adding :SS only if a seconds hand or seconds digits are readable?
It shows 6:24
